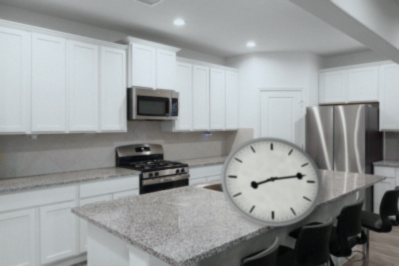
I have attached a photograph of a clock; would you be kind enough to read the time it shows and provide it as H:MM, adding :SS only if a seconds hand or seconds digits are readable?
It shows 8:13
